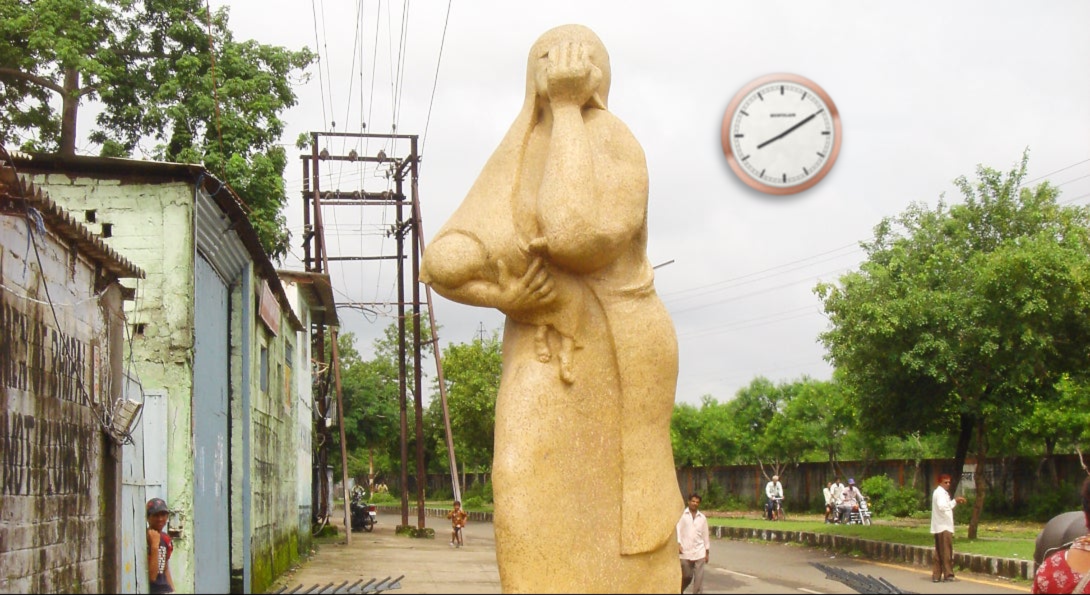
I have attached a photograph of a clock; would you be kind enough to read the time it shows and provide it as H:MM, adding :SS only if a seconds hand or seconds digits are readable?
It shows 8:10
